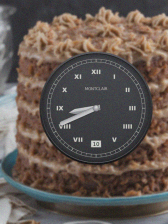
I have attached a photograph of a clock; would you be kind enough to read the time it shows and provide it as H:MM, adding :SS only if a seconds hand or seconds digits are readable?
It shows 8:41
